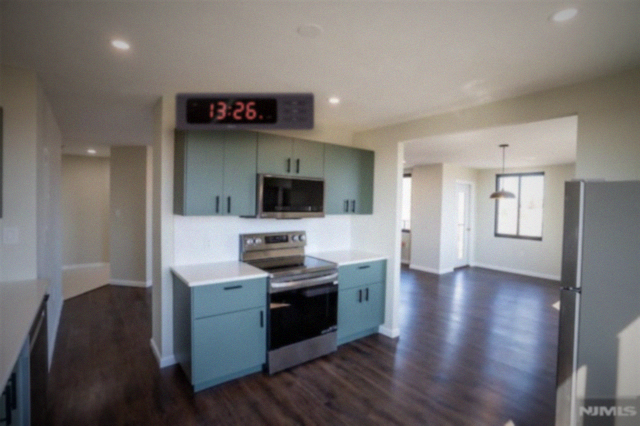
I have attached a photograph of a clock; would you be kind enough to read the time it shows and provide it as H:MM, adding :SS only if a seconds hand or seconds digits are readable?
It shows 13:26
